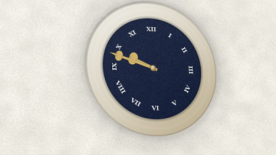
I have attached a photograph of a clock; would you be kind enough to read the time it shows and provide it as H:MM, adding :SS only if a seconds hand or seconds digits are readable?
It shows 9:48
